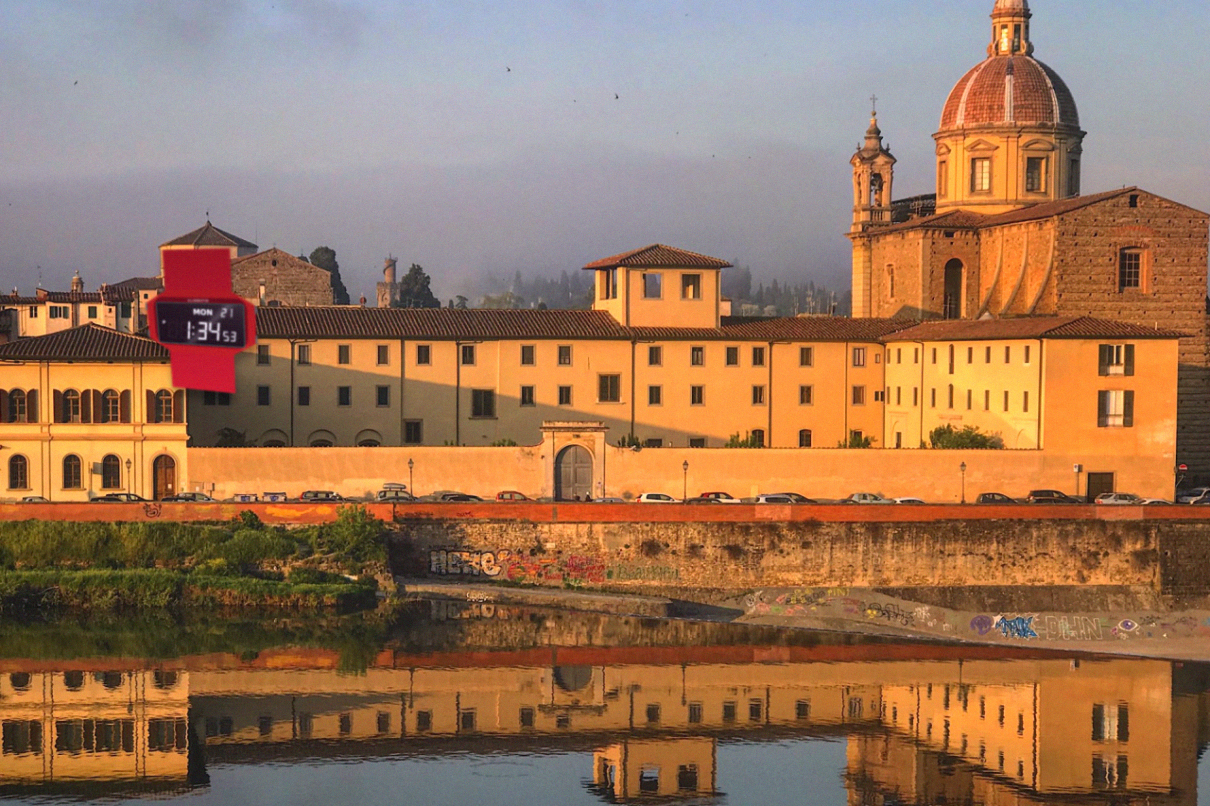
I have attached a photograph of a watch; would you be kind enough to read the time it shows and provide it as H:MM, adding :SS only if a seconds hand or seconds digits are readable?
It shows 1:34
